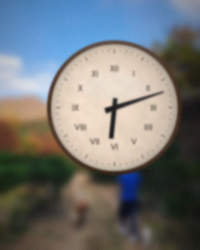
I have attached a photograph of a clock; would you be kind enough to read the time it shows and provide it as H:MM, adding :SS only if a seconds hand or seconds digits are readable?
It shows 6:12
